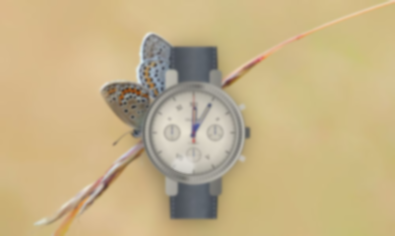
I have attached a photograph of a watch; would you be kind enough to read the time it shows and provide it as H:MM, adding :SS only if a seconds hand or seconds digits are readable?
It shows 12:05
